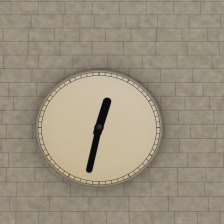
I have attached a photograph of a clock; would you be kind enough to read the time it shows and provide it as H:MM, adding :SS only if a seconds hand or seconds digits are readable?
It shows 12:32
